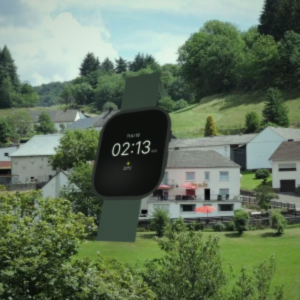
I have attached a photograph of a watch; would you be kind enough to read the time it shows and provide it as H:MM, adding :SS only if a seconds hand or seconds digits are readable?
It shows 2:13
